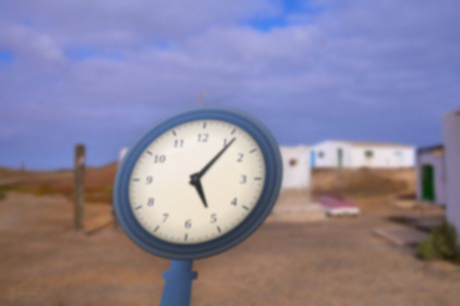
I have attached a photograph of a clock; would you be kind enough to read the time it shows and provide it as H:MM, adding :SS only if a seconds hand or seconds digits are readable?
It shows 5:06
